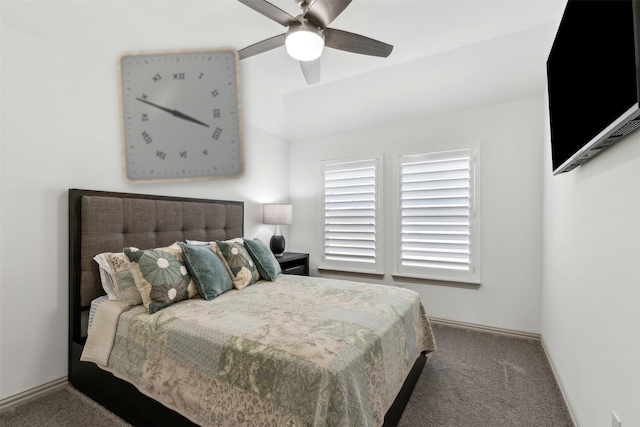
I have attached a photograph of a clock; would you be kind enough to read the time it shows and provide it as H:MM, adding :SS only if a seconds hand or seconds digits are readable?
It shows 3:49
